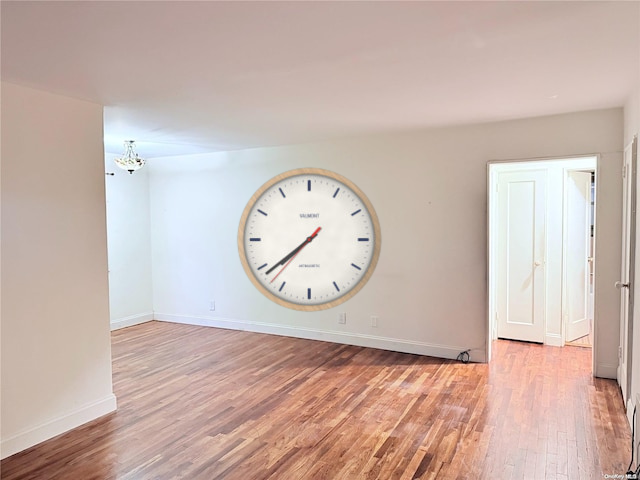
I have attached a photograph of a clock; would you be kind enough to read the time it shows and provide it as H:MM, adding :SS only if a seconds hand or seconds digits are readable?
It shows 7:38:37
